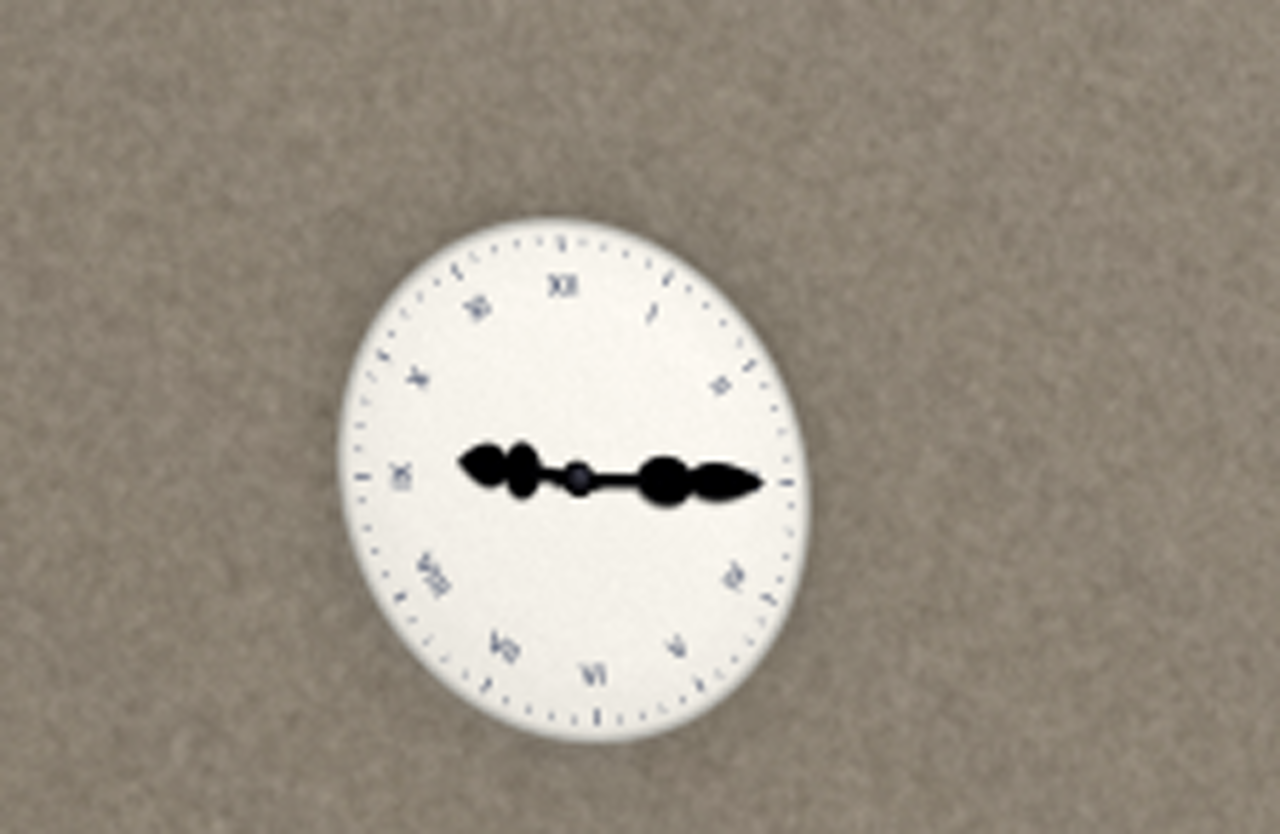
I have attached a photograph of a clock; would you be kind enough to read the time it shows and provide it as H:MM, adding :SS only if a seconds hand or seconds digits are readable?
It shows 9:15
